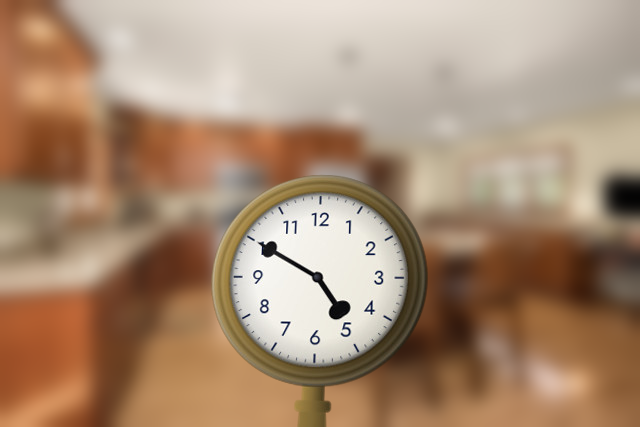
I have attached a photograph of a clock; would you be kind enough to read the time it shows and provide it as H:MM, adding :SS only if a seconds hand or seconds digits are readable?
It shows 4:50
